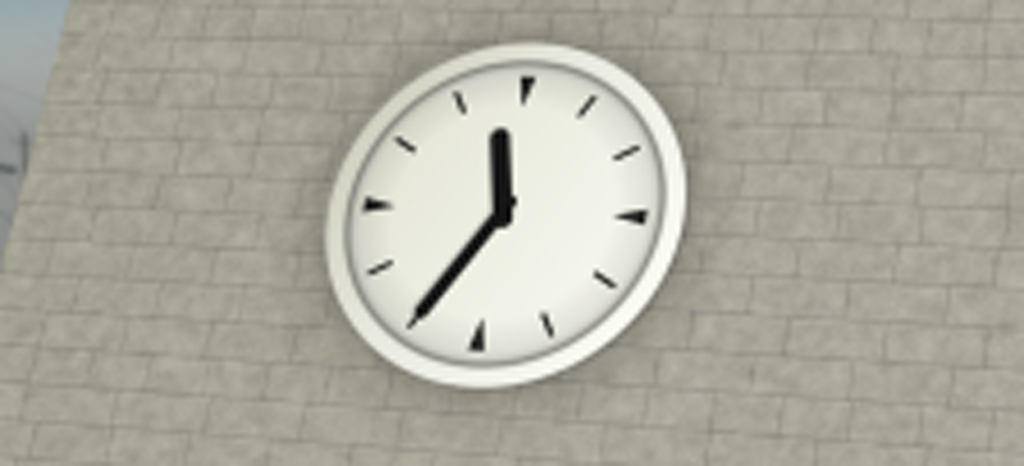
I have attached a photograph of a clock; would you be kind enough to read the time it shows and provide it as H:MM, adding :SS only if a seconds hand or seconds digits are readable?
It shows 11:35
